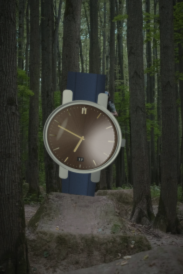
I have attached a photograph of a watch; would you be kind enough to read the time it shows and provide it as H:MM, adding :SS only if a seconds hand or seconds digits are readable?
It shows 6:49
